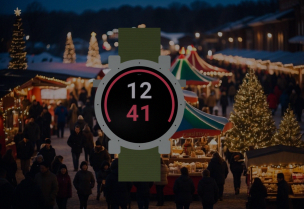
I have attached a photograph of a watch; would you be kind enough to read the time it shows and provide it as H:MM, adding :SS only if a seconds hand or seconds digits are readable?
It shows 12:41
